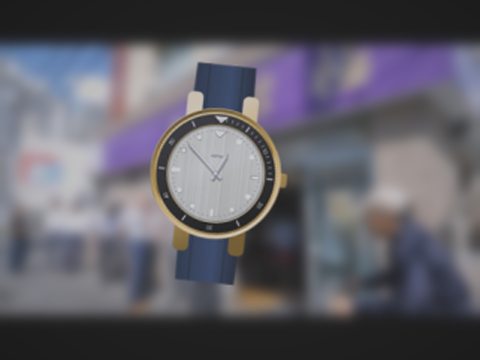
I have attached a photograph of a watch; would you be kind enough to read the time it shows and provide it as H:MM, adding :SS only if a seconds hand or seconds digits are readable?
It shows 12:52
